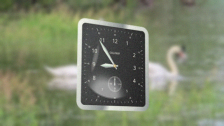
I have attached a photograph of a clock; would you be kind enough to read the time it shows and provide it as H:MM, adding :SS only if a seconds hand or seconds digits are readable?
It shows 8:54
